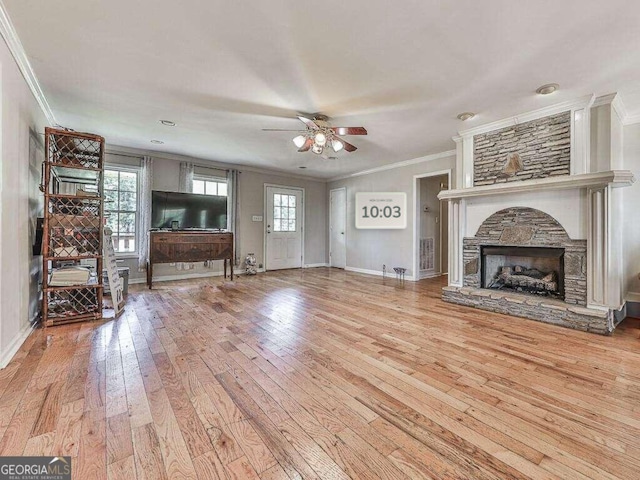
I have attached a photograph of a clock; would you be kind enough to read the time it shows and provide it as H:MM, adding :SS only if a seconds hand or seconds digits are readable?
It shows 10:03
